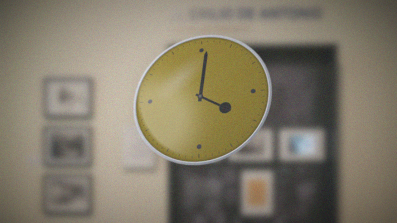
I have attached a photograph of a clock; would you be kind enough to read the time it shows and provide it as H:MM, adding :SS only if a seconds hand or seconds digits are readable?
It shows 4:01
